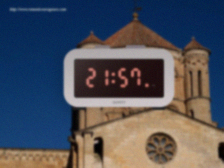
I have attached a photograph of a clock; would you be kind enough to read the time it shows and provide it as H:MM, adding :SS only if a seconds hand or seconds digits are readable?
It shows 21:57
